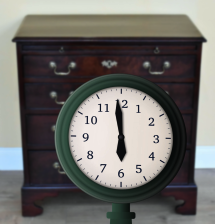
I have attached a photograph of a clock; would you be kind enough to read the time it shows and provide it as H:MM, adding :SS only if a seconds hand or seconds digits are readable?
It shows 5:59
